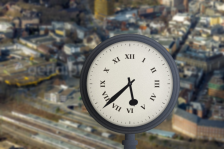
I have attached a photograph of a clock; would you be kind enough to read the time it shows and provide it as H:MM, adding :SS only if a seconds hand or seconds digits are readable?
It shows 5:38
